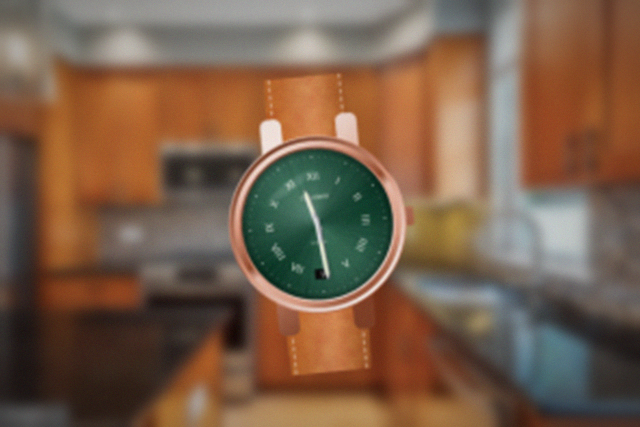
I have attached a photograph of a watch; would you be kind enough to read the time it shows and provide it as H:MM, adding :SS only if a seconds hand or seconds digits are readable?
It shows 11:29
